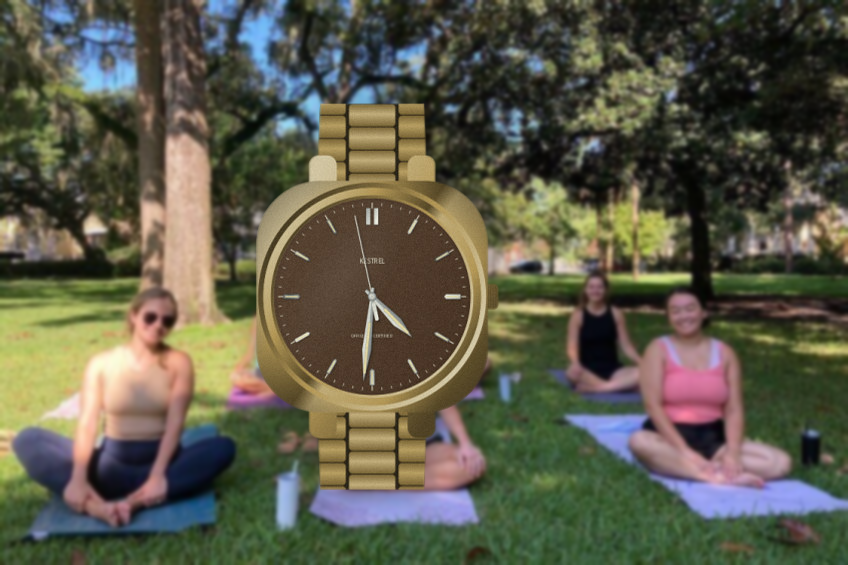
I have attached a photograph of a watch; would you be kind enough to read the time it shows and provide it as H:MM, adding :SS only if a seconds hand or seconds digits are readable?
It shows 4:30:58
